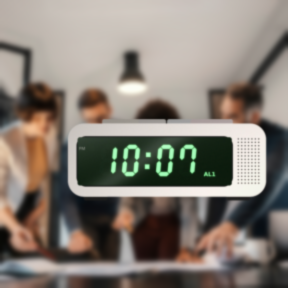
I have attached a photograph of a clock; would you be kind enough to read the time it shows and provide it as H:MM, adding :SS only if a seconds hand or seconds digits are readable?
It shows 10:07
